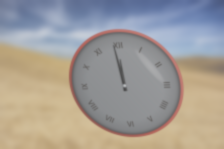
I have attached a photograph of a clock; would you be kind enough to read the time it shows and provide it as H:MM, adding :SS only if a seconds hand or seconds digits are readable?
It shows 11:59
